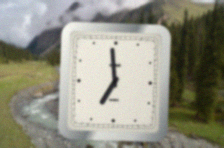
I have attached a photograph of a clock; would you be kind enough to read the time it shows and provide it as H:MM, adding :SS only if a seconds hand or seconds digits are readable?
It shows 6:59
